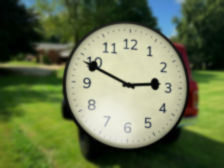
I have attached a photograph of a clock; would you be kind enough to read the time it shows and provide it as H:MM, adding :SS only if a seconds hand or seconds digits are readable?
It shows 2:49
